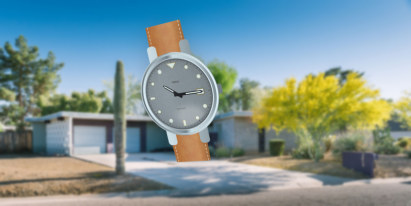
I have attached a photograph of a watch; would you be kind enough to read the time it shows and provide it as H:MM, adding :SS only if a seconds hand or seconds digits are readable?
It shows 10:15
